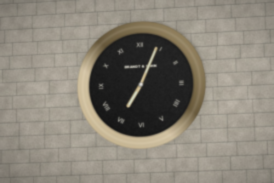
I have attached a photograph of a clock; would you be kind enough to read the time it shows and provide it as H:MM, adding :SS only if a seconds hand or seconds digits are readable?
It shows 7:04
